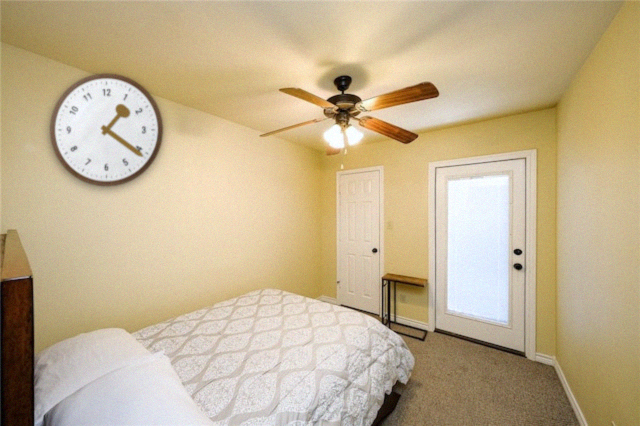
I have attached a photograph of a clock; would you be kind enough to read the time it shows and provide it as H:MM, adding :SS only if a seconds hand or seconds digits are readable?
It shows 1:21
